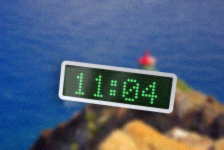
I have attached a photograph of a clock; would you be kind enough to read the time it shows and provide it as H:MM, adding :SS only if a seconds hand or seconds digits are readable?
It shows 11:04
